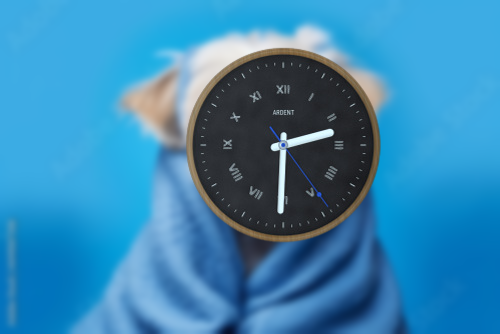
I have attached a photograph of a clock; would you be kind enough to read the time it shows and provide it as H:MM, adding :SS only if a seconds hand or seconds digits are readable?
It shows 2:30:24
